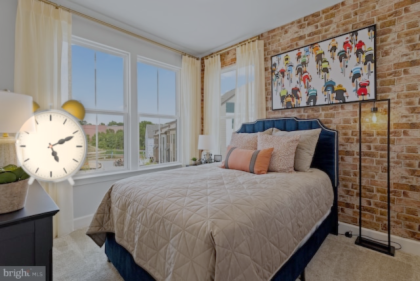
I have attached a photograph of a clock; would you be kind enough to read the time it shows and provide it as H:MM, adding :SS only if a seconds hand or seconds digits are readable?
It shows 5:11
